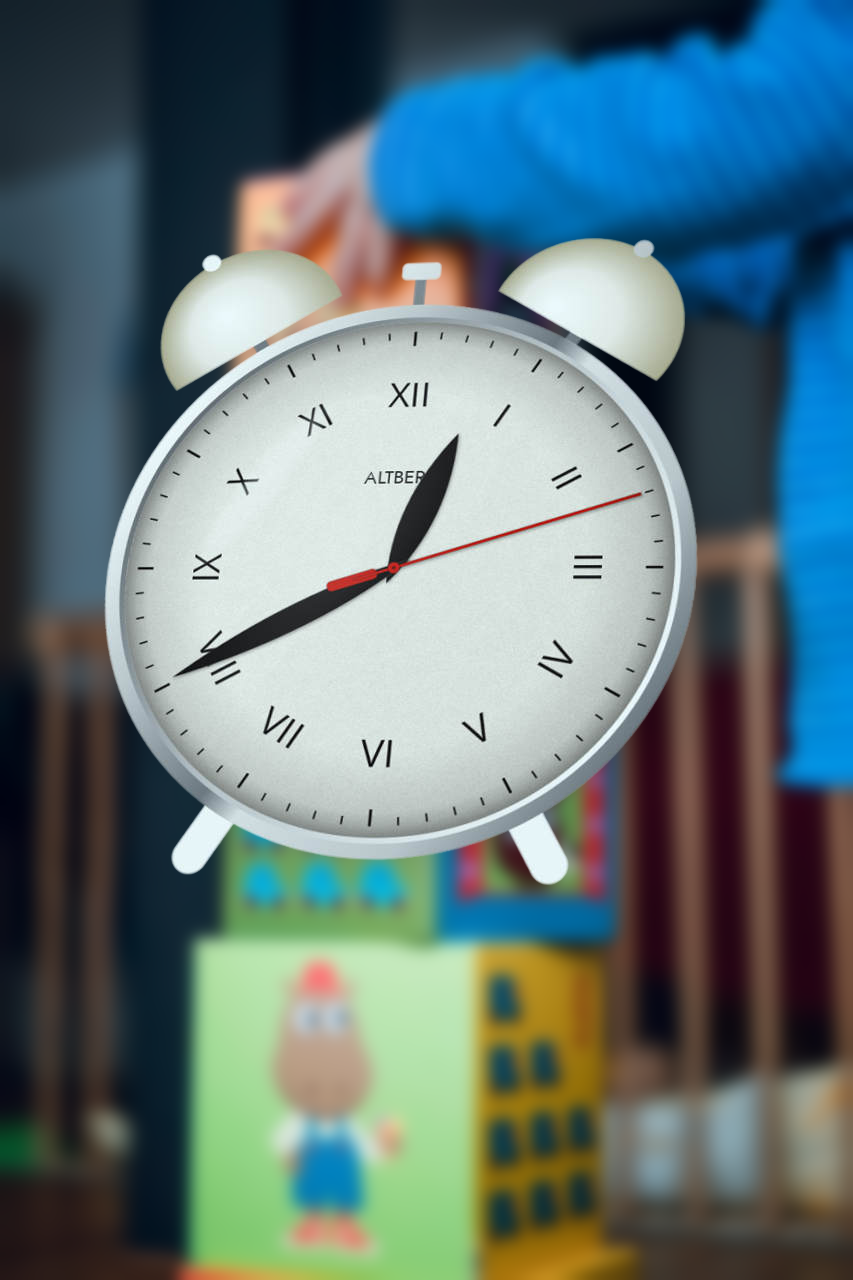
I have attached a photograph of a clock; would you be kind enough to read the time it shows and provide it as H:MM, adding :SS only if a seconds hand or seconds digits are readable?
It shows 12:40:12
